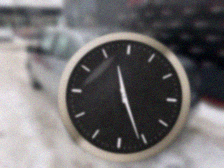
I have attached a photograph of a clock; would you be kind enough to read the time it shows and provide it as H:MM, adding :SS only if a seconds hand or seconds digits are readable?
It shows 11:26
